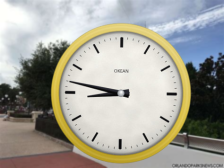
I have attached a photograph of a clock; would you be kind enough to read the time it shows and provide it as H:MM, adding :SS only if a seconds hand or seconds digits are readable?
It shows 8:47
